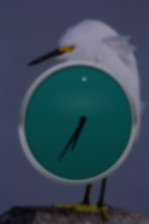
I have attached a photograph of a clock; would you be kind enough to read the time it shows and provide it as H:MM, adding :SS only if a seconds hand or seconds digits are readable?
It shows 6:35
